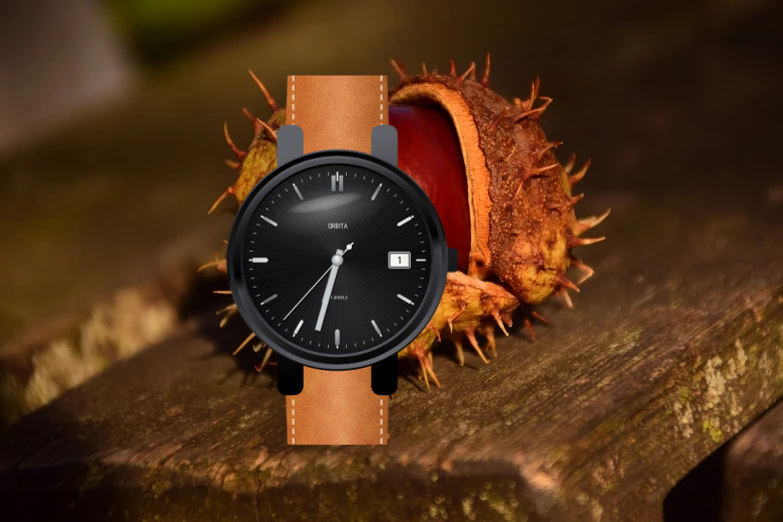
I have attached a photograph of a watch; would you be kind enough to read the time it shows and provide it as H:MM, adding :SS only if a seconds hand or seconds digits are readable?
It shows 6:32:37
